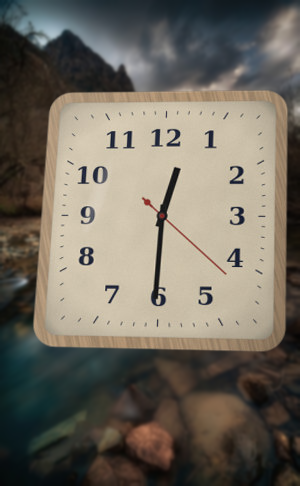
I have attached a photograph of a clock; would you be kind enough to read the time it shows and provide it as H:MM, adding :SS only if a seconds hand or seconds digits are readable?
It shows 12:30:22
